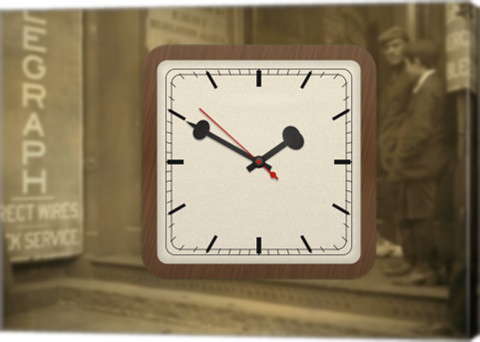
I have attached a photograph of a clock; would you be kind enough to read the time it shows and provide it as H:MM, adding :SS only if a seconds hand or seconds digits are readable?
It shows 1:49:52
